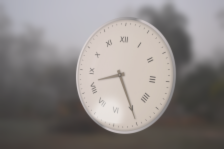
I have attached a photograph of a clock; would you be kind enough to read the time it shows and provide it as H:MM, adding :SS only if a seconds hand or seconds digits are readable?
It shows 8:25
